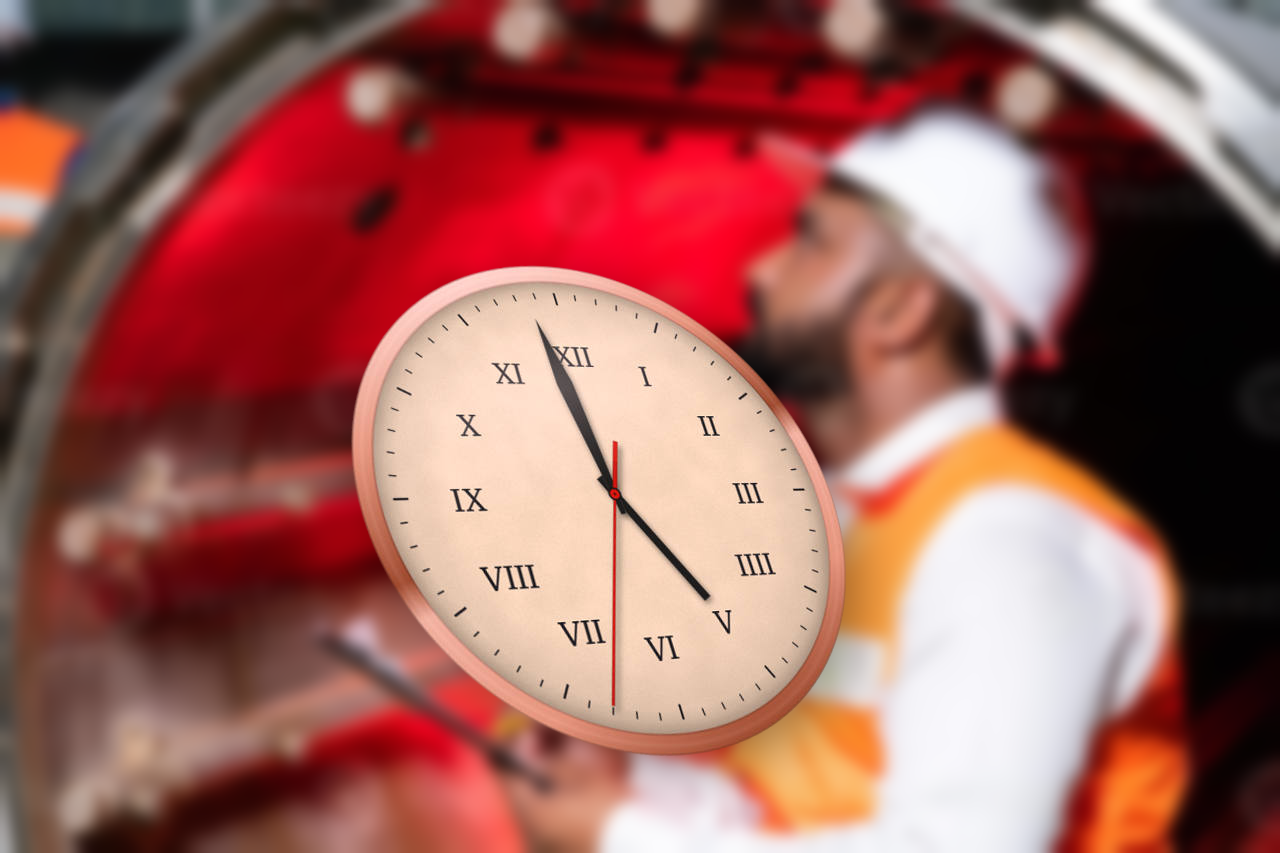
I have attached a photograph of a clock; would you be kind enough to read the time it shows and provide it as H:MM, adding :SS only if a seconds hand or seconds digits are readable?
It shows 4:58:33
